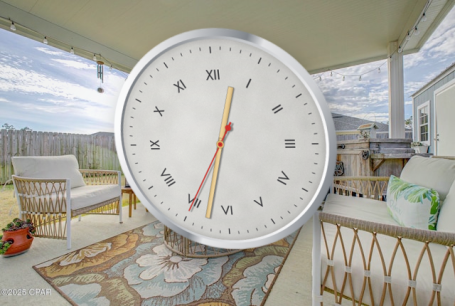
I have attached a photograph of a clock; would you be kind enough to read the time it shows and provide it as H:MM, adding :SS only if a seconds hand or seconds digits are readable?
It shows 12:32:35
